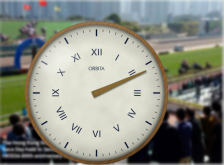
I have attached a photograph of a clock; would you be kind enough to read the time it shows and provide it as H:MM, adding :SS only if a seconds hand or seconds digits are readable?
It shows 2:11
